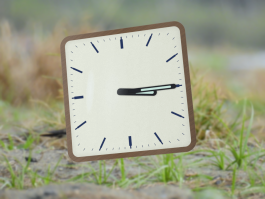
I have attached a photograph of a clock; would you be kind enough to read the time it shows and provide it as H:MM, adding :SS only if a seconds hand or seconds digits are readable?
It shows 3:15
